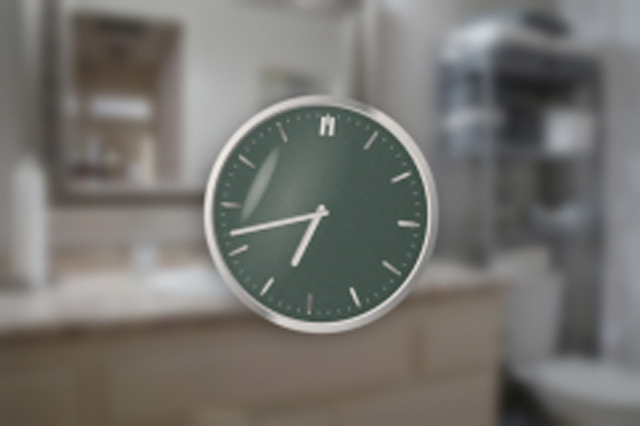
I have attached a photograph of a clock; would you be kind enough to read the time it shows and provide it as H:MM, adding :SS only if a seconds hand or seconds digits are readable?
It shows 6:42
